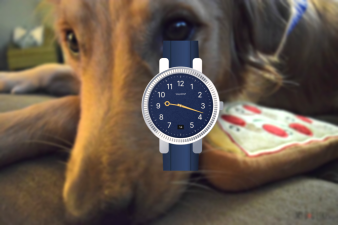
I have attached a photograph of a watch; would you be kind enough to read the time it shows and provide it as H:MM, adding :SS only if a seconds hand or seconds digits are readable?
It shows 9:18
